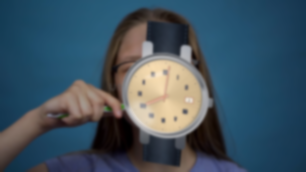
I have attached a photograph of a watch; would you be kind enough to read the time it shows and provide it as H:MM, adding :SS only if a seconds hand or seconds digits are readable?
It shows 8:01
